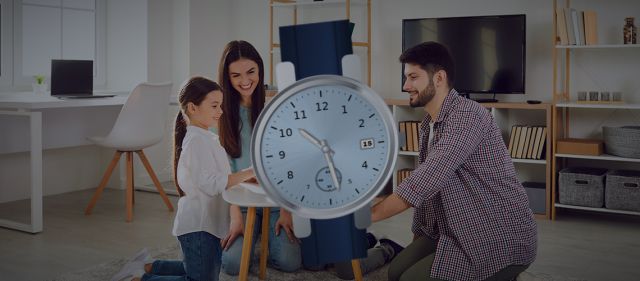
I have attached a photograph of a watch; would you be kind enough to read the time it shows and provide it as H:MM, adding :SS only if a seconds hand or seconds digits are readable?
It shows 10:28
